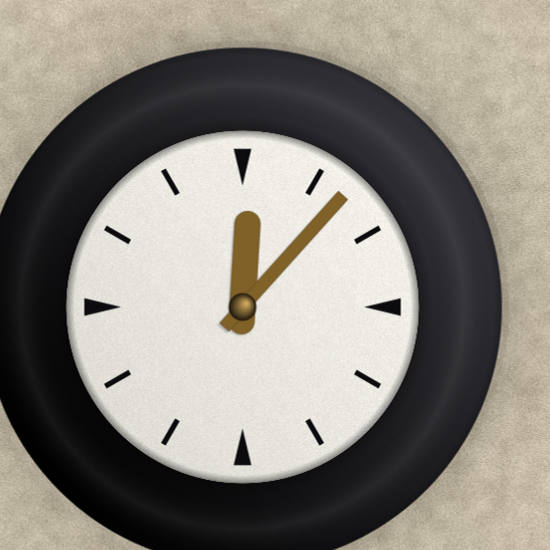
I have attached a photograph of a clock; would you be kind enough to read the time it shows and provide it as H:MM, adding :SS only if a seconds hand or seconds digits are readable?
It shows 12:07
